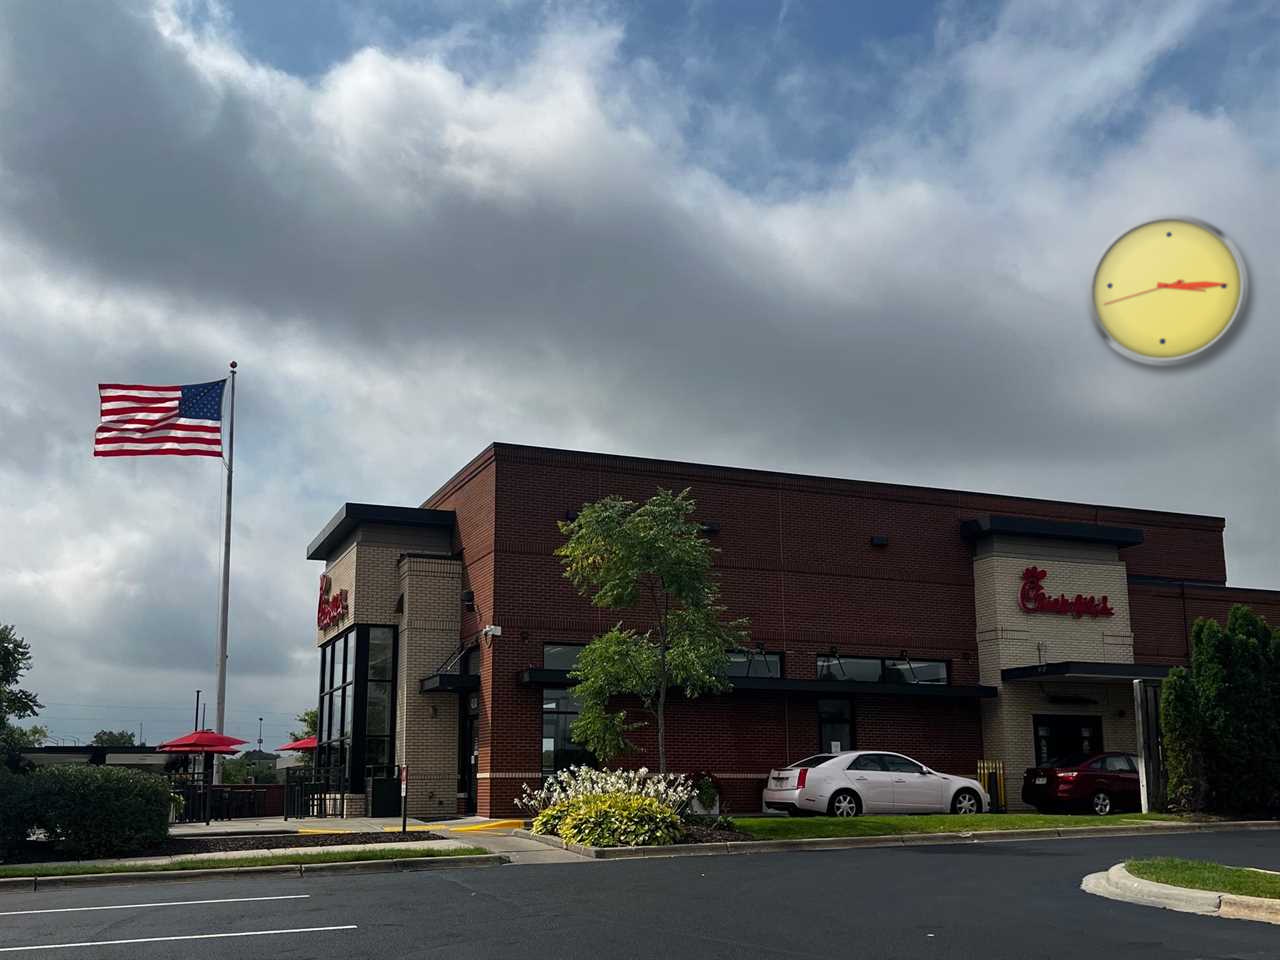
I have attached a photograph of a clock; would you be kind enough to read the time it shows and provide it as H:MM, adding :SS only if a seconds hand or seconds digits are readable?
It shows 3:14:42
